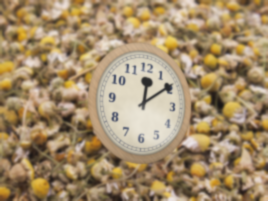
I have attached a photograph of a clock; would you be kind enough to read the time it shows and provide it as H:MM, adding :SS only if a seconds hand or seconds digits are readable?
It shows 12:09
